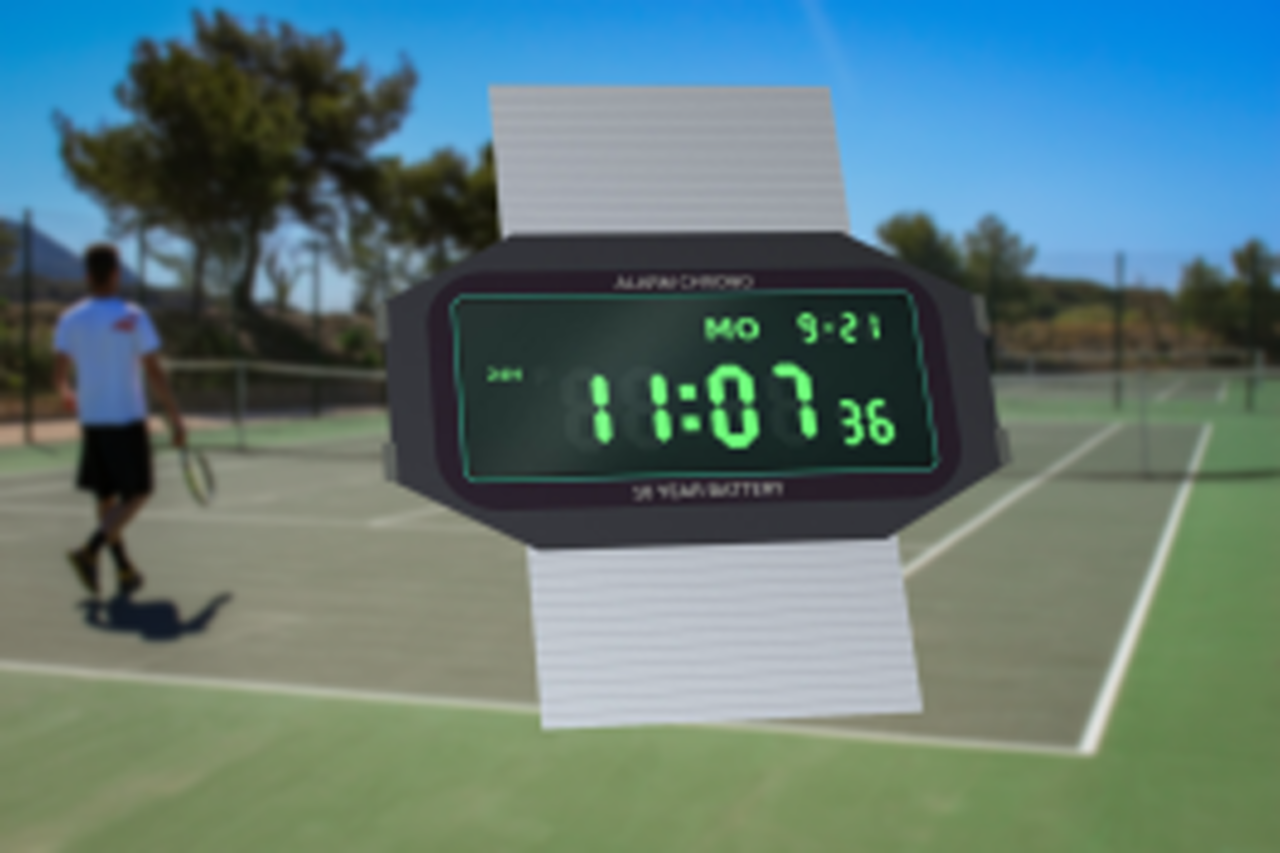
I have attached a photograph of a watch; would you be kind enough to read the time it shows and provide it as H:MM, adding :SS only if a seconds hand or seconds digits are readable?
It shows 11:07:36
